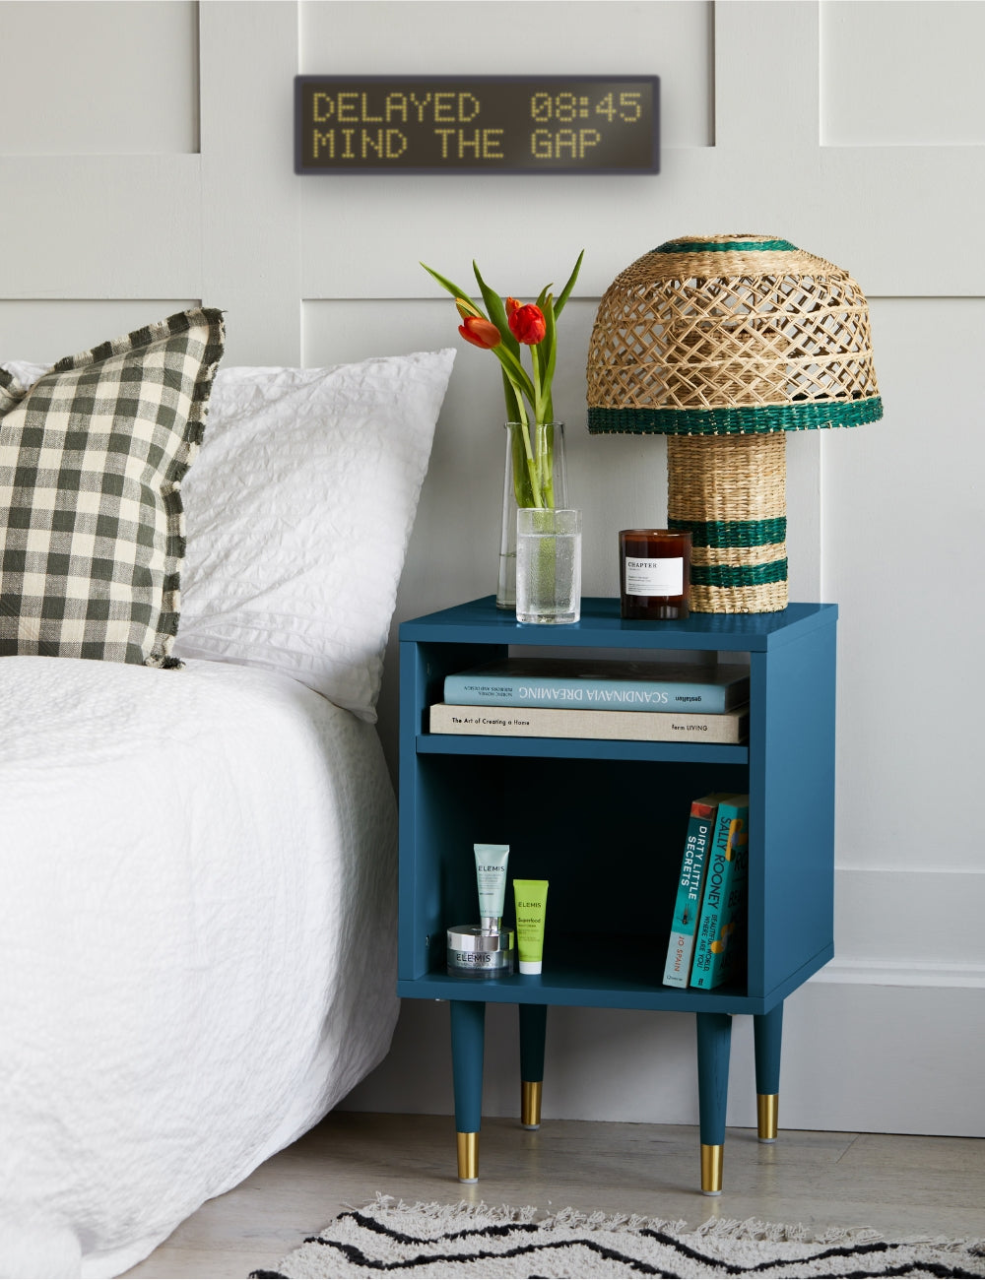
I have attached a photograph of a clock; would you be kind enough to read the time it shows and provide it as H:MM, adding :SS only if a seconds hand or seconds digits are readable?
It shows 8:45
